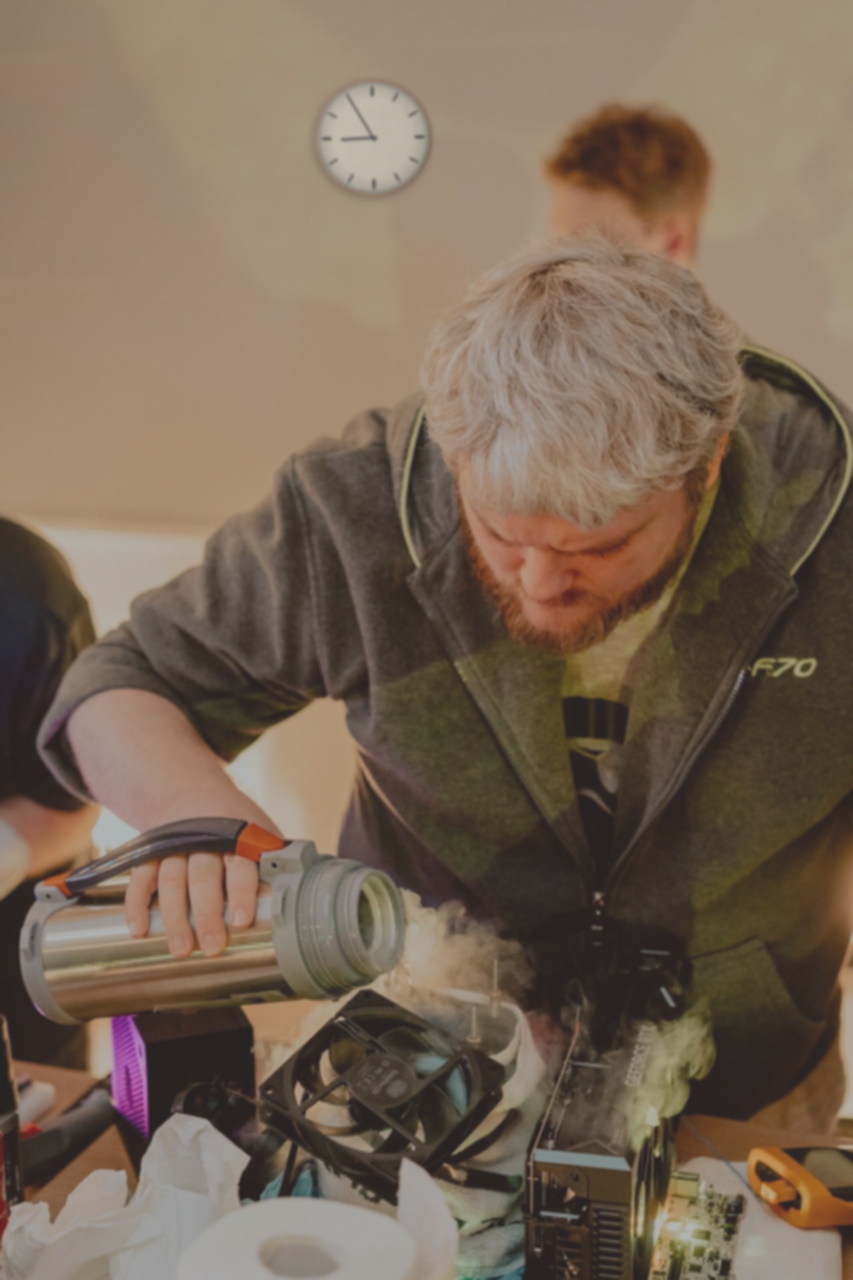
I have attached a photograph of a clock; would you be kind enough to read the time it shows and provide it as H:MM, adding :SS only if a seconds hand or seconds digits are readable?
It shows 8:55
